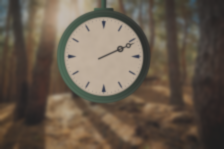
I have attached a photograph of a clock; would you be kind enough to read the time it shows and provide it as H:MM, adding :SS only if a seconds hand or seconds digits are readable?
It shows 2:11
